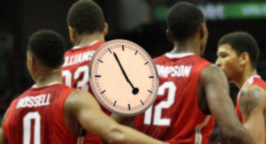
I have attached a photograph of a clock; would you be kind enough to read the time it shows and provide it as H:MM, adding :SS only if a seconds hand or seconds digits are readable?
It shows 4:56
